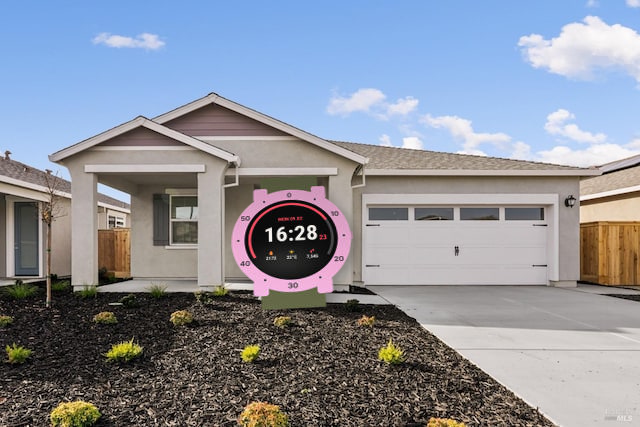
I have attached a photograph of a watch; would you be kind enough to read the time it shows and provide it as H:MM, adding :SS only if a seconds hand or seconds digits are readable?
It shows 16:28
